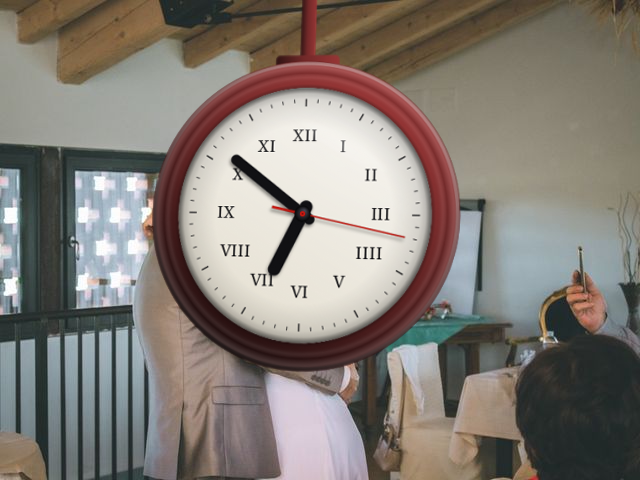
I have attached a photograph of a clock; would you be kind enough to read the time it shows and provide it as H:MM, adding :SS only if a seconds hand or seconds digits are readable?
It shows 6:51:17
